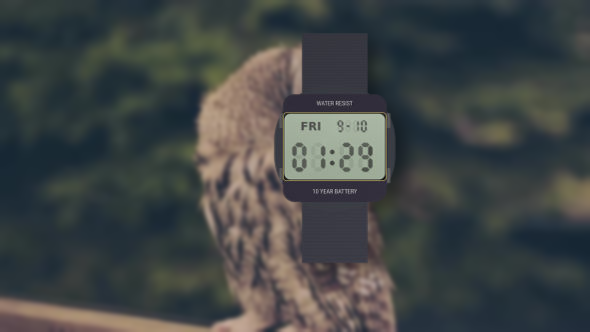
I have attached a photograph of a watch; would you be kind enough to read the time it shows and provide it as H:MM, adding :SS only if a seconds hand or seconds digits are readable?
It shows 1:29
